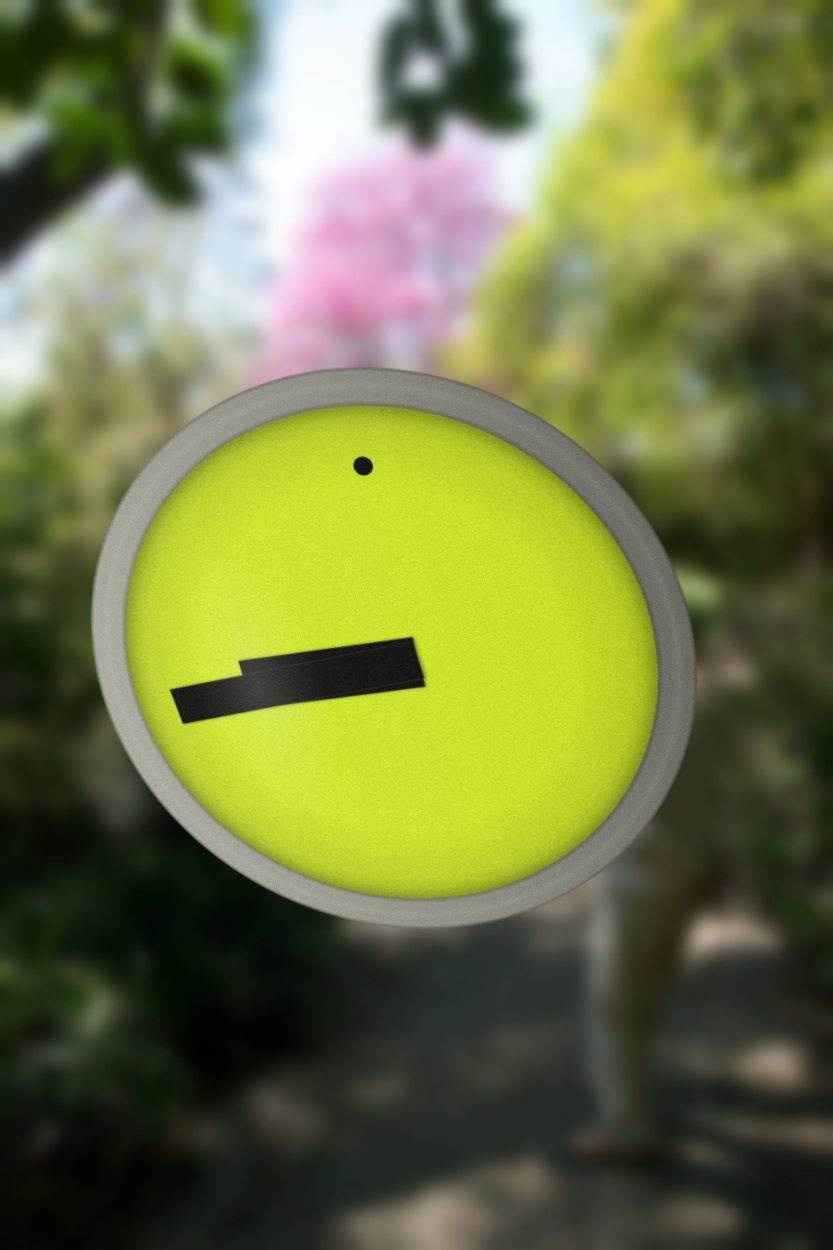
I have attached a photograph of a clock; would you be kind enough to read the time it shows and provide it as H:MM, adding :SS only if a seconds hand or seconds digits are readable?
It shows 8:43
